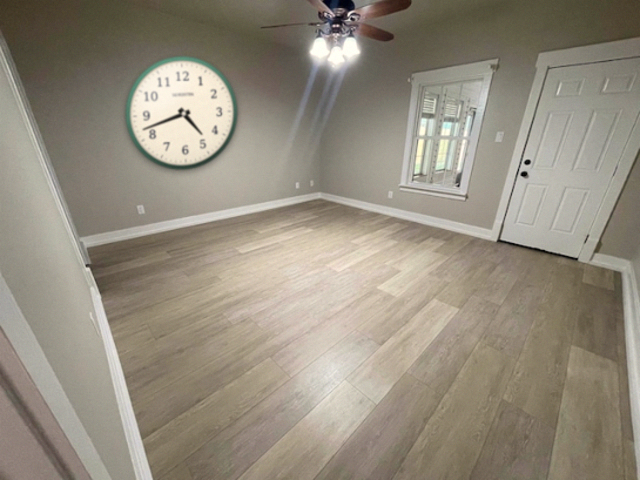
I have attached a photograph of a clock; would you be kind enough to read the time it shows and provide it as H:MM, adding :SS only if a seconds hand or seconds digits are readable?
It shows 4:42
